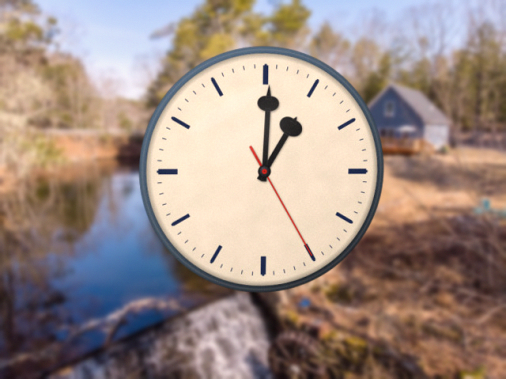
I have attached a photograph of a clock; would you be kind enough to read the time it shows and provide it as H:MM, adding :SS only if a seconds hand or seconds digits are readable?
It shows 1:00:25
